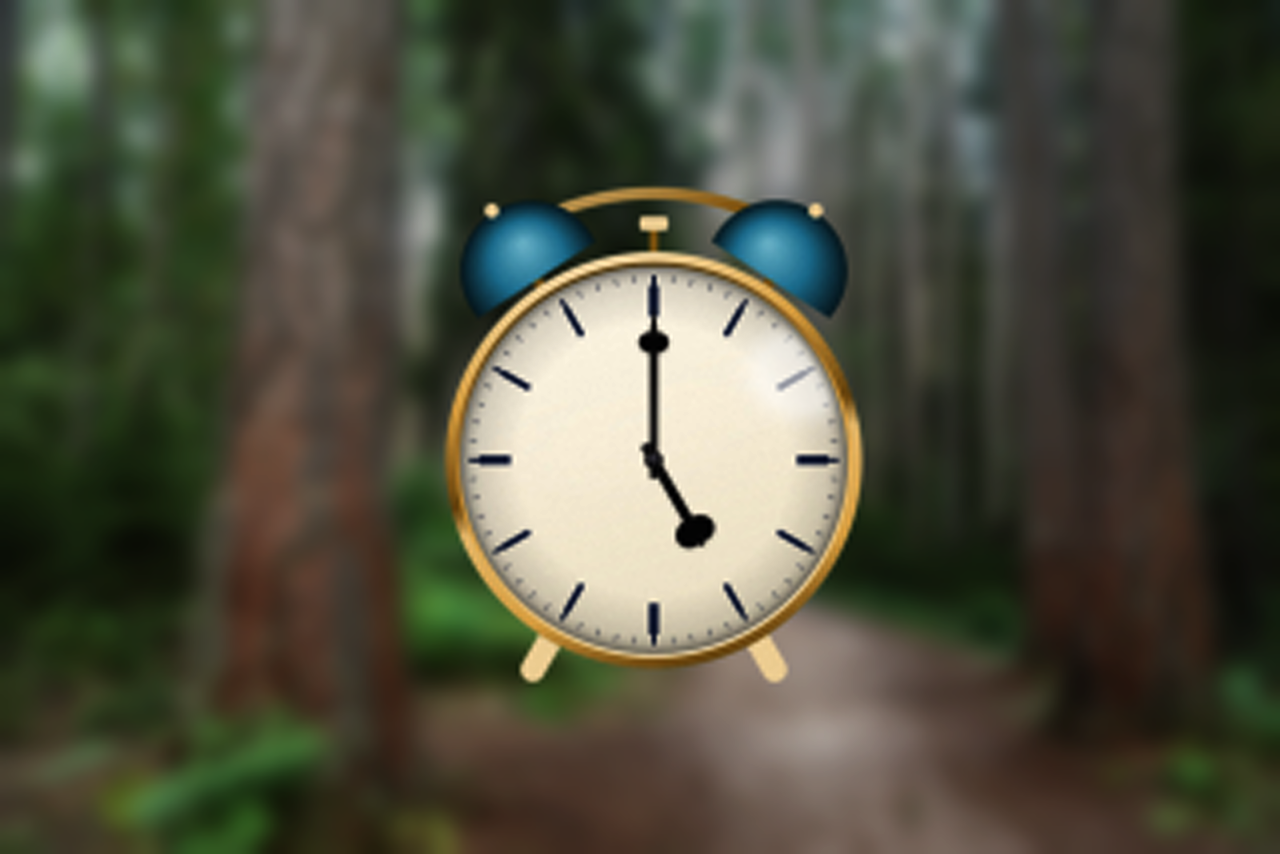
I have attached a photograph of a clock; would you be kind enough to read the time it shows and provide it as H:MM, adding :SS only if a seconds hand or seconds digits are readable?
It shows 5:00
